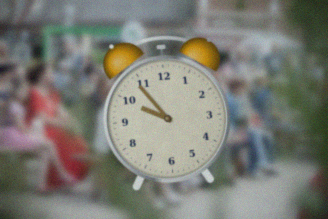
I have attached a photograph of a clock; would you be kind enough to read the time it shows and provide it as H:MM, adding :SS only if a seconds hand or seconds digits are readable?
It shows 9:54
